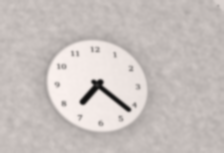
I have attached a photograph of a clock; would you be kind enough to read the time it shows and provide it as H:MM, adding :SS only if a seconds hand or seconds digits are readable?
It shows 7:22
